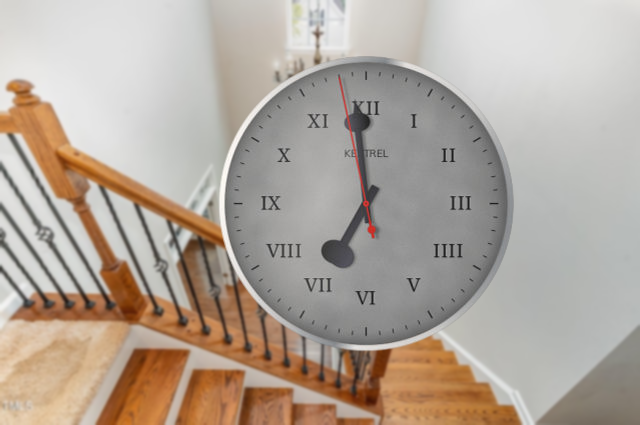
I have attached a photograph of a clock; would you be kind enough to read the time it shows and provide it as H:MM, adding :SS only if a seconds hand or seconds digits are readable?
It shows 6:58:58
